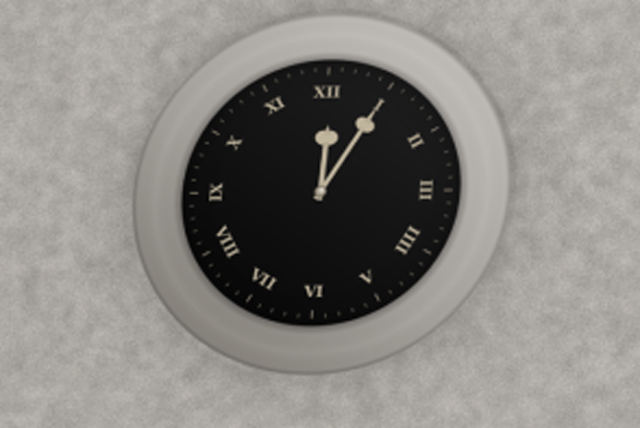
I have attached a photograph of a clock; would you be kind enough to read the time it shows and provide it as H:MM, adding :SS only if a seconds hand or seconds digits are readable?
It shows 12:05
